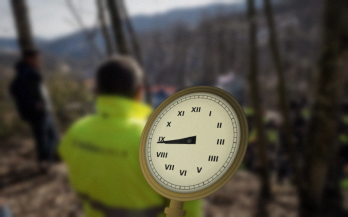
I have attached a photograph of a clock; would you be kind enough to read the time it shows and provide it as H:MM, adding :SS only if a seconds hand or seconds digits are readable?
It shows 8:44
